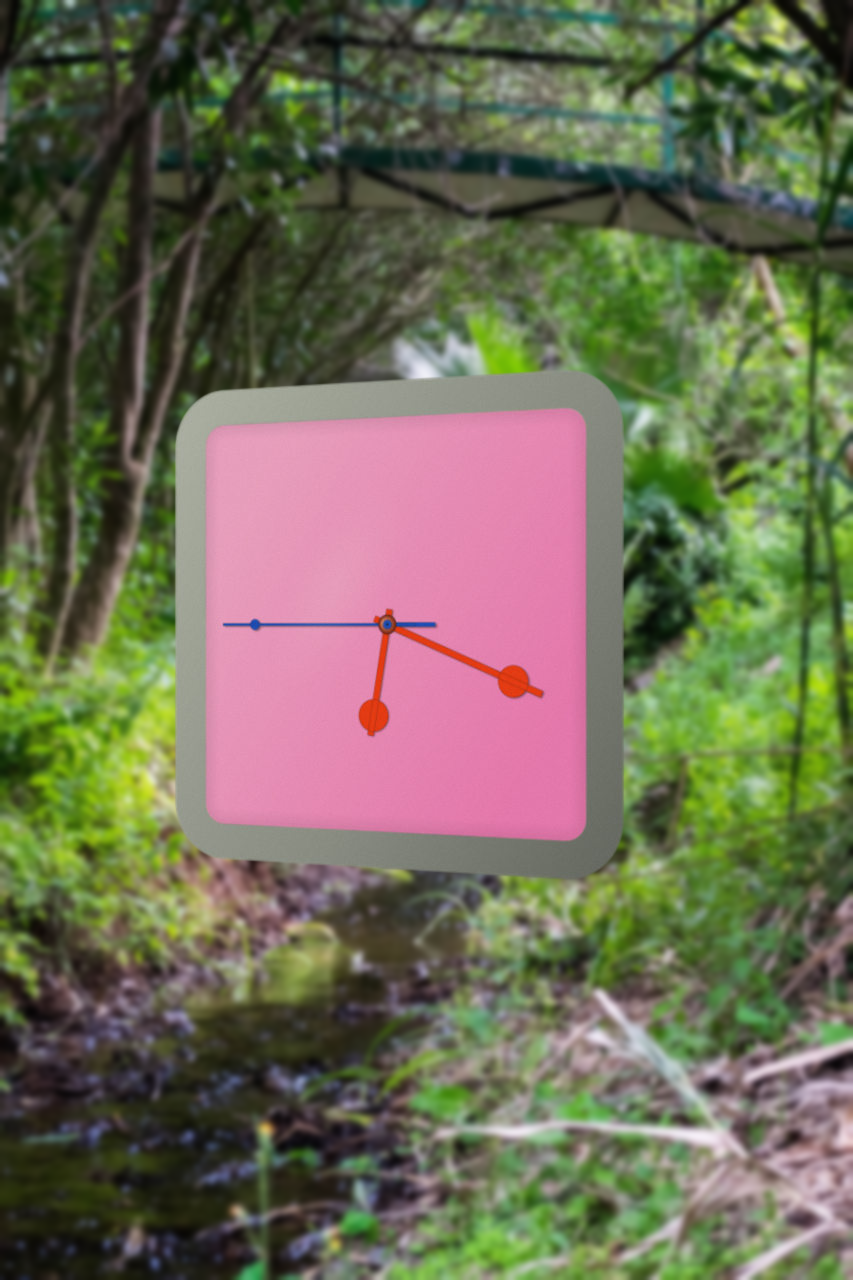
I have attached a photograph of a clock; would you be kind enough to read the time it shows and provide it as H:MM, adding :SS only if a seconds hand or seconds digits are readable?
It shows 6:18:45
